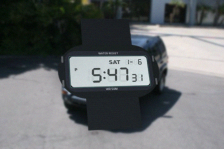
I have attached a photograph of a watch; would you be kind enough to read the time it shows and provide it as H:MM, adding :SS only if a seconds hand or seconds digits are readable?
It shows 5:47:31
